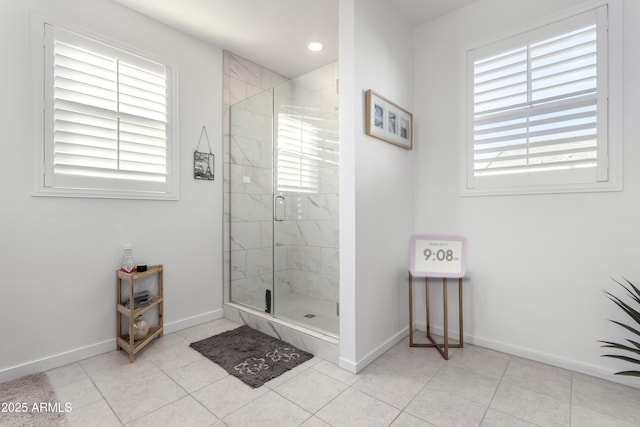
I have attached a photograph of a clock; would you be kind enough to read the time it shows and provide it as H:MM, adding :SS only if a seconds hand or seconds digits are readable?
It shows 9:08
